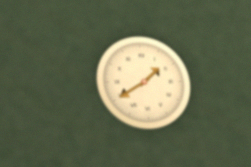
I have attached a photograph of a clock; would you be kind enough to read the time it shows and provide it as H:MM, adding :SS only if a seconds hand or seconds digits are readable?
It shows 1:40
